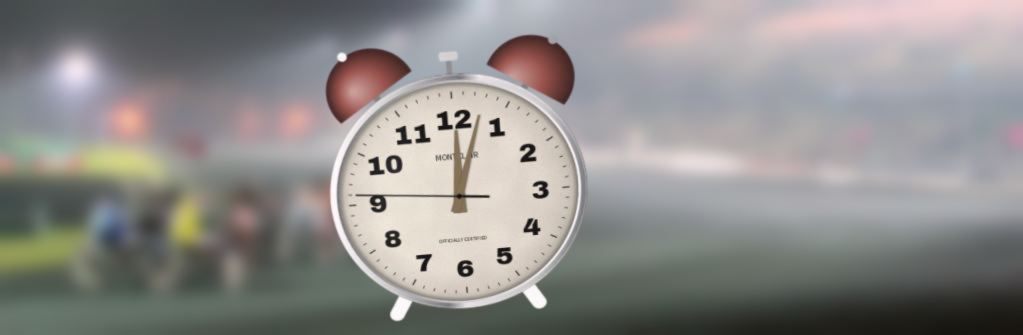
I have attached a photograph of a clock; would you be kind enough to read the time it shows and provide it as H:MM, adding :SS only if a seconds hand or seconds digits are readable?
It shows 12:02:46
